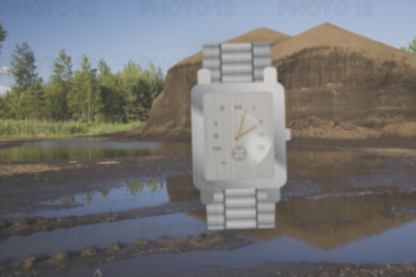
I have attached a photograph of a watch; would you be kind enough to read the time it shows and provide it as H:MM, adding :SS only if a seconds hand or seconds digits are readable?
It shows 2:03
